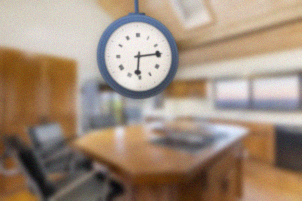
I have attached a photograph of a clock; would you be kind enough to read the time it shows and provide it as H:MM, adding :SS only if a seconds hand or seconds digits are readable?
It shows 6:14
